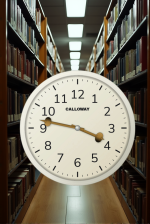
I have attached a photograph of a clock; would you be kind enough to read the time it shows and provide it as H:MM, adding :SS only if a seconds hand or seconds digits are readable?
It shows 3:47
